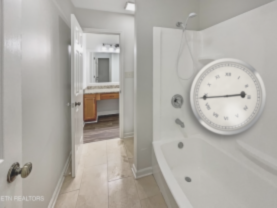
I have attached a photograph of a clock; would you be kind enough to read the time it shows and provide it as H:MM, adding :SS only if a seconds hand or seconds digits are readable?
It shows 2:44
